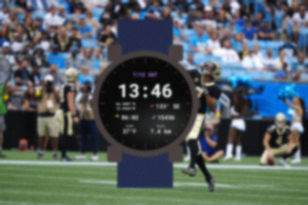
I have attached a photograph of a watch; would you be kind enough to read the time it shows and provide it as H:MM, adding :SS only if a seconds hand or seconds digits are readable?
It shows 13:46
